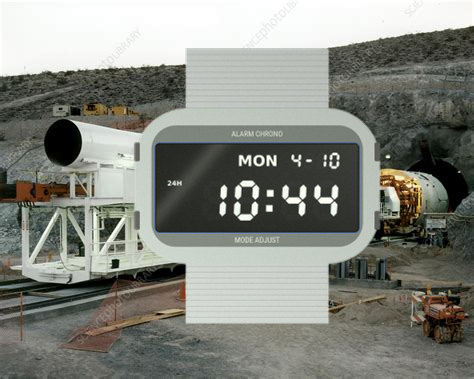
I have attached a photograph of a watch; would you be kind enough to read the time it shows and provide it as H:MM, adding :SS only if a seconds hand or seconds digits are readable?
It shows 10:44
